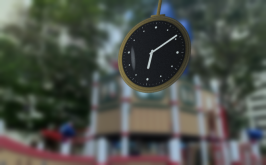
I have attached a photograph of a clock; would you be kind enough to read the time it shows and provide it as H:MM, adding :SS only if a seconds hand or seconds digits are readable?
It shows 6:09
